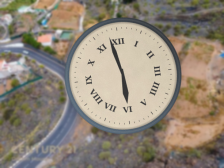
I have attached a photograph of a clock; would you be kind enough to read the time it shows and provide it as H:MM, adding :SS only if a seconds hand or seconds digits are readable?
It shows 5:58
